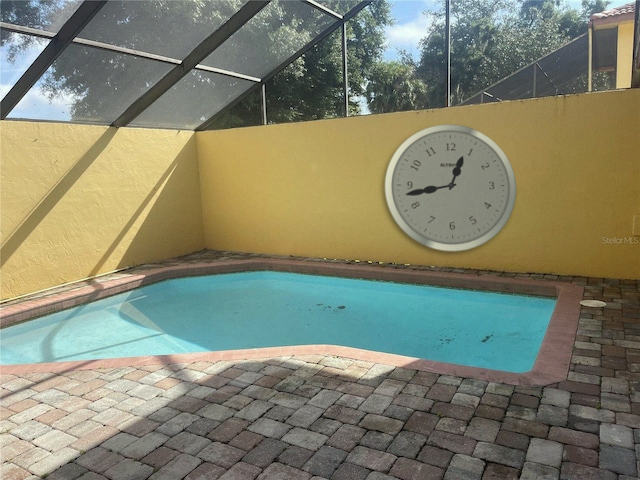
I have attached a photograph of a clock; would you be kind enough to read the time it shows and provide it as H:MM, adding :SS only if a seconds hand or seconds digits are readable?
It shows 12:43
